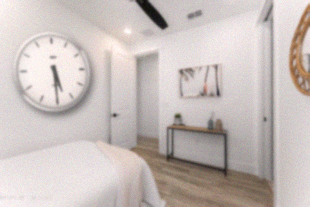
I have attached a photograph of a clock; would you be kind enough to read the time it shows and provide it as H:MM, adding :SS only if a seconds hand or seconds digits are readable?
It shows 5:30
